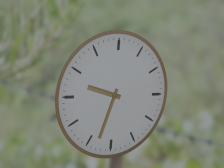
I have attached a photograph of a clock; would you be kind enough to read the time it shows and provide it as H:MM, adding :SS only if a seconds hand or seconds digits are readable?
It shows 9:33
